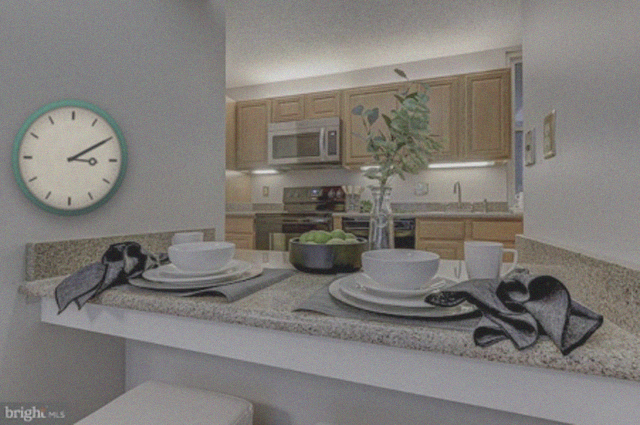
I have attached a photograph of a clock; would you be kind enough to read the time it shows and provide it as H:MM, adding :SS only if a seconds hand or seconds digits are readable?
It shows 3:10
